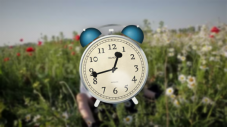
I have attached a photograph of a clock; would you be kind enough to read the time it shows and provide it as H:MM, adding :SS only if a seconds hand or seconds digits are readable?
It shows 12:43
